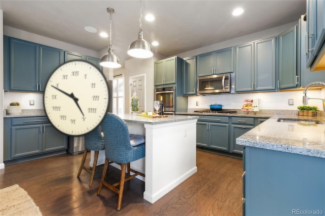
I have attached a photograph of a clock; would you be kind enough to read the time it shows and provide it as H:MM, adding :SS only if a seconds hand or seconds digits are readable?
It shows 4:49
